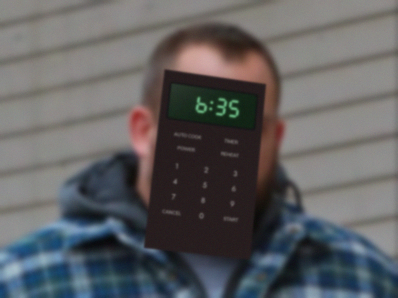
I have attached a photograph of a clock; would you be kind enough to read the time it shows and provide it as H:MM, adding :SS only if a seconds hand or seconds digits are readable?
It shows 6:35
